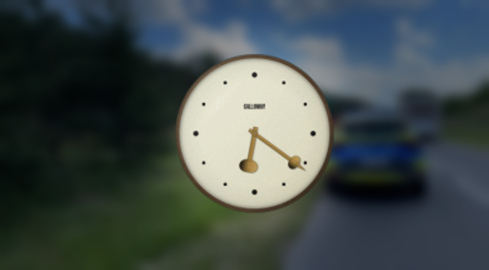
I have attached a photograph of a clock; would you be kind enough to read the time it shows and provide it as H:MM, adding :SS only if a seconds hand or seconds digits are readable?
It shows 6:21
